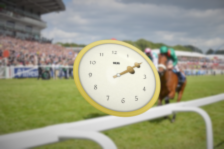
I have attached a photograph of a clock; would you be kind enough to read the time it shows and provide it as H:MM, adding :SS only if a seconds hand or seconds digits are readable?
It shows 2:10
